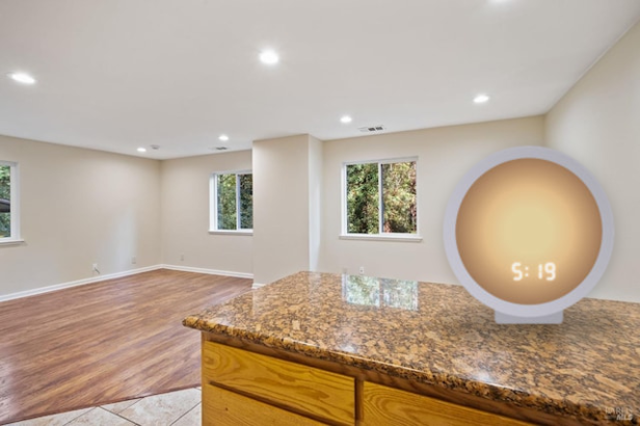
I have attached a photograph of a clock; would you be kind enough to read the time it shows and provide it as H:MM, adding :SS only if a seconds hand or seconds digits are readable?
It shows 5:19
